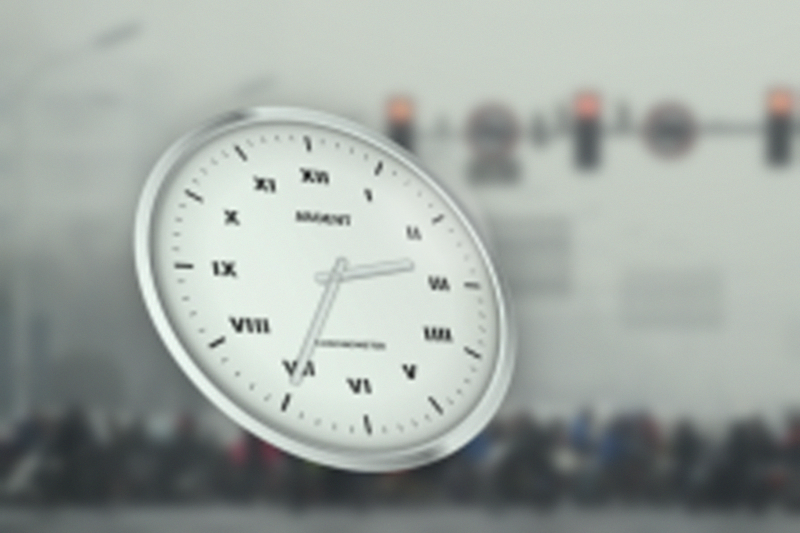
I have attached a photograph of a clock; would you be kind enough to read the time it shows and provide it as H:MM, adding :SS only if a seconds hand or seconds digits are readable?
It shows 2:35
